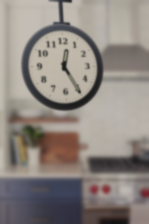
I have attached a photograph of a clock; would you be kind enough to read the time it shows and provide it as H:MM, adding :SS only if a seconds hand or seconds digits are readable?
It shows 12:25
